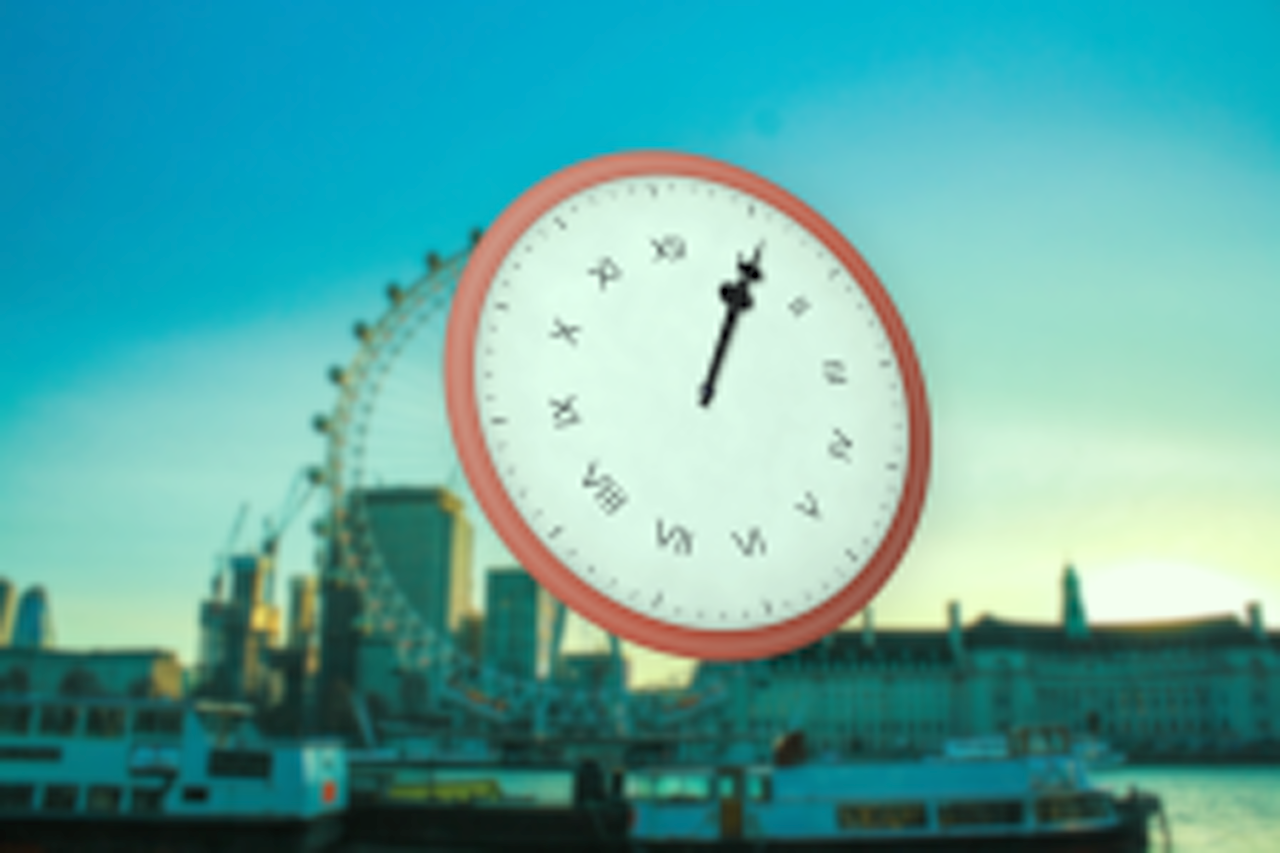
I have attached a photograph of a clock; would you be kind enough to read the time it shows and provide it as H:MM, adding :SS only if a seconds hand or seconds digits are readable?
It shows 1:06
